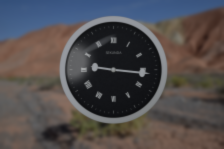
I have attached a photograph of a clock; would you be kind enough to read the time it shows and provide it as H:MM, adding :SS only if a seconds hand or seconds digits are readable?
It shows 9:16
